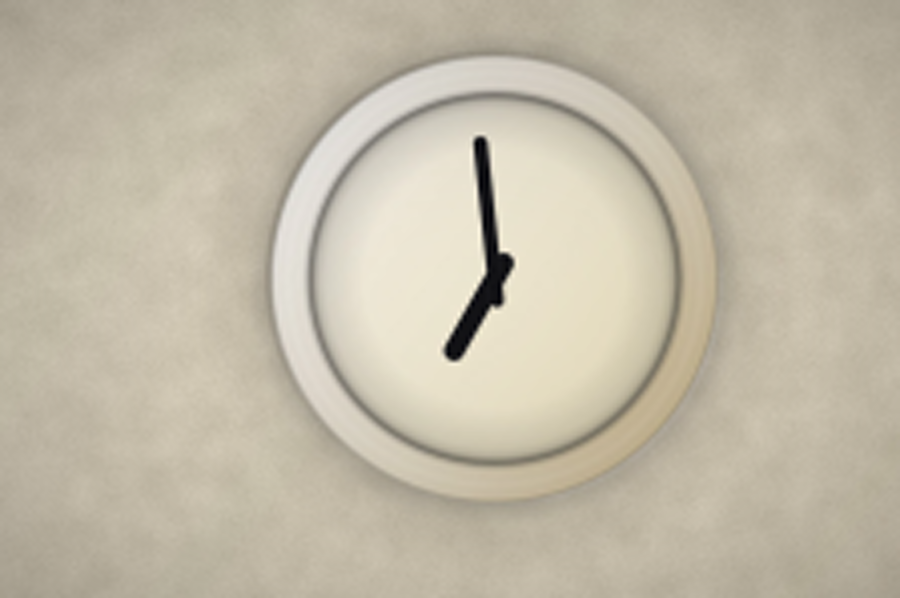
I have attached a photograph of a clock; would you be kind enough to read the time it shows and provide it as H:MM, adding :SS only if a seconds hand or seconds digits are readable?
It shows 6:59
